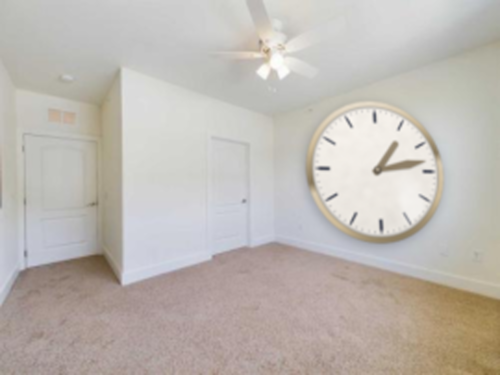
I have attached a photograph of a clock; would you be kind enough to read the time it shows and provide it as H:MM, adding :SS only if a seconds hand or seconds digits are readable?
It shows 1:13
